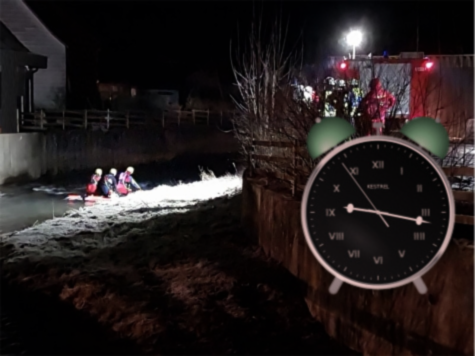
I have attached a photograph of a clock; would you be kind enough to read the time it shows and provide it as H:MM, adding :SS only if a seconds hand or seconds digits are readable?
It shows 9:16:54
